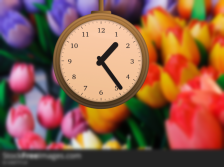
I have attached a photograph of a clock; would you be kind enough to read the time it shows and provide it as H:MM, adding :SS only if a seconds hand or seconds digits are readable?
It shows 1:24
